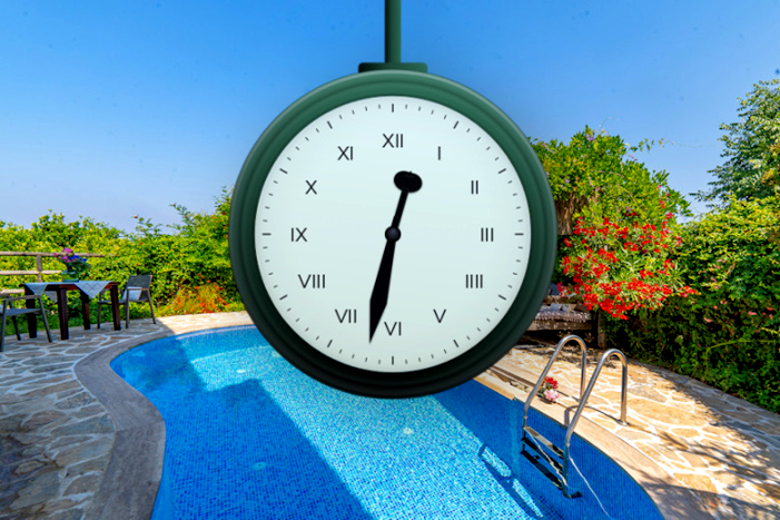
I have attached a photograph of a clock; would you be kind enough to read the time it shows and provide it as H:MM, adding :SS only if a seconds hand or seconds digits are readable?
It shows 12:32
